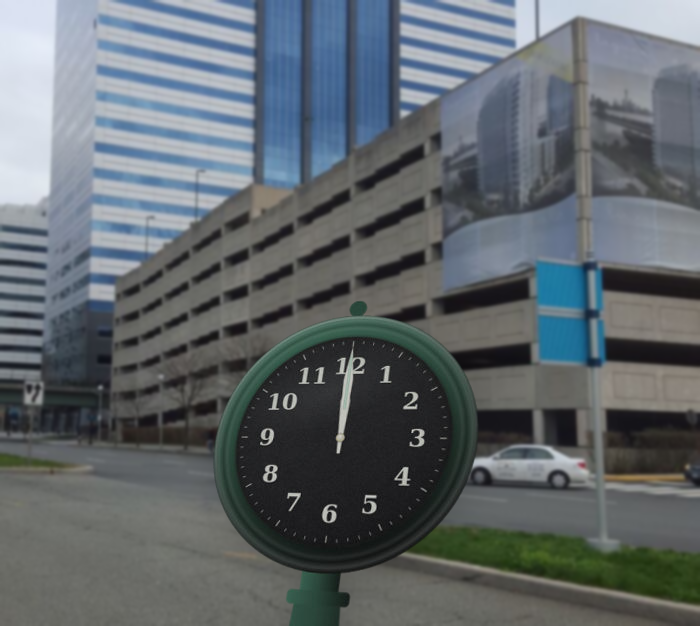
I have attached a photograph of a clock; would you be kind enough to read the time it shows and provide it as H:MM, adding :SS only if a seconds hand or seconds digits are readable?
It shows 12:00
